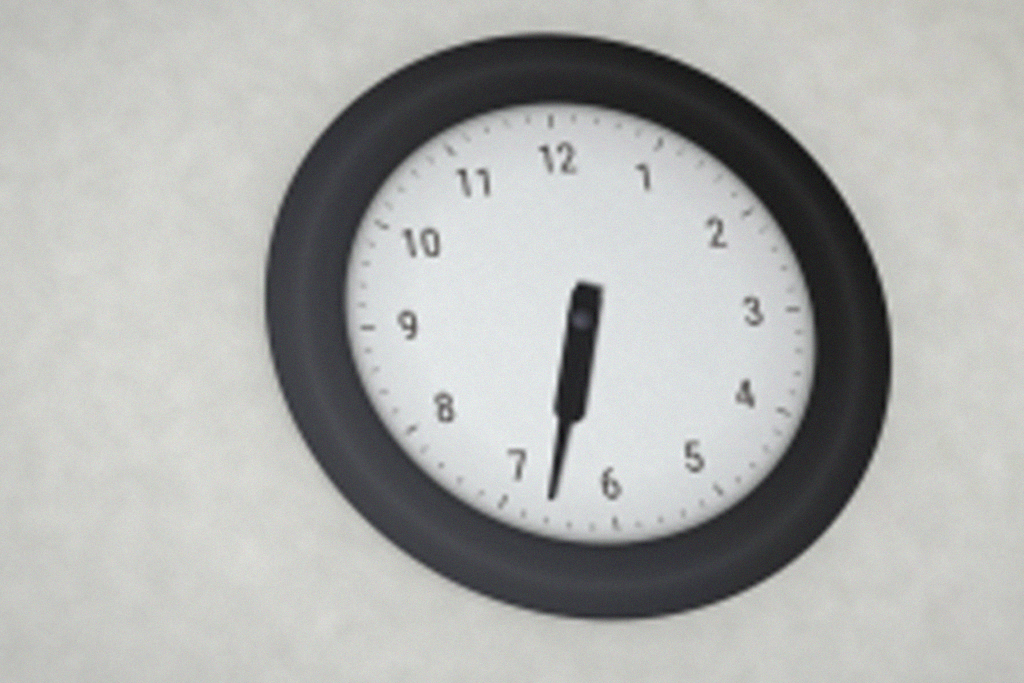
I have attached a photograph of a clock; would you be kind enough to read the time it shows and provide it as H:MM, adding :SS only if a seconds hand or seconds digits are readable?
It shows 6:33
